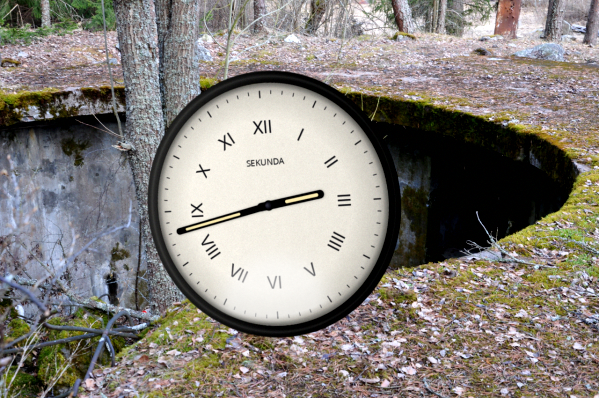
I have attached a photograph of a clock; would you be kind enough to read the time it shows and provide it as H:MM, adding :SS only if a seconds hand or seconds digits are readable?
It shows 2:43
